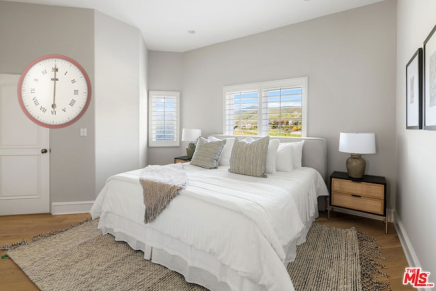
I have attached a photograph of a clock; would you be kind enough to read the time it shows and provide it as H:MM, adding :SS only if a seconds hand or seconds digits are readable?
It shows 6:00
